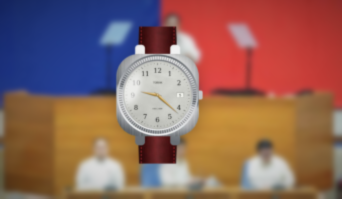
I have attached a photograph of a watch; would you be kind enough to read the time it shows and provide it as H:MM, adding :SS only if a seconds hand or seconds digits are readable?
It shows 9:22
